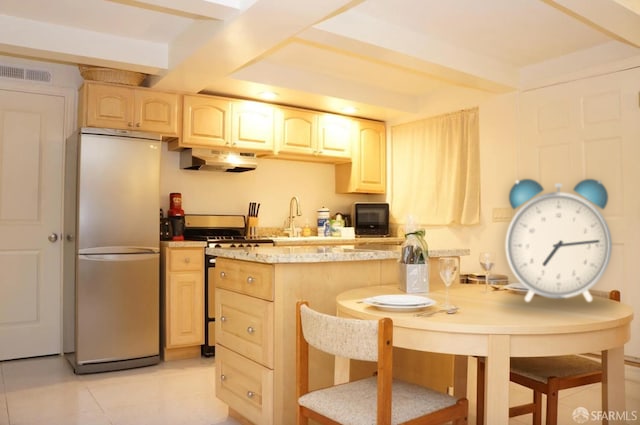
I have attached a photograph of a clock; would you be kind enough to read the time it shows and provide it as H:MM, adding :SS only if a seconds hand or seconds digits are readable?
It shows 7:14
